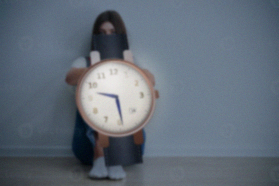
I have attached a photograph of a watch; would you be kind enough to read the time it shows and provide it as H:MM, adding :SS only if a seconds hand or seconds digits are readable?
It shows 9:29
